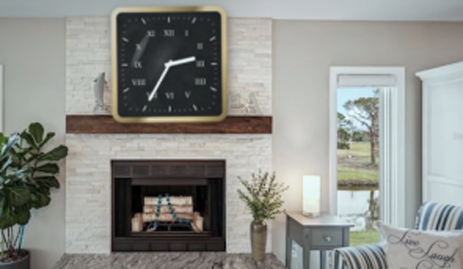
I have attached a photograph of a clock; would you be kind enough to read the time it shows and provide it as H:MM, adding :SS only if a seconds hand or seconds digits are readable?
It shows 2:35
